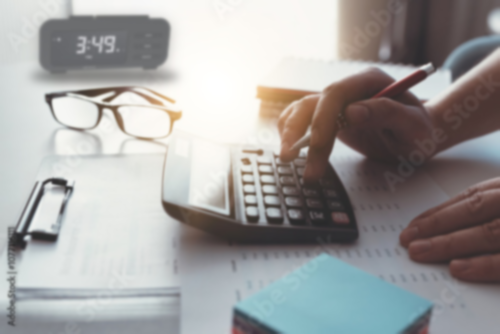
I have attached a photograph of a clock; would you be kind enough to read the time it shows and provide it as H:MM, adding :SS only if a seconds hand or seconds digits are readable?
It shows 3:49
